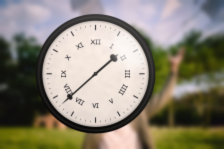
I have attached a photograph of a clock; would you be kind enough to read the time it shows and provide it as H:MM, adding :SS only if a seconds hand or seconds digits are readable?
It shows 1:38
